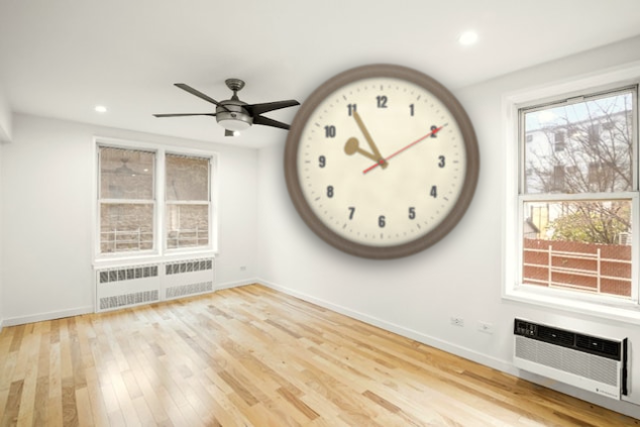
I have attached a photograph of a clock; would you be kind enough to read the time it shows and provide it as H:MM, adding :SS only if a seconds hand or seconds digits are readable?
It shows 9:55:10
